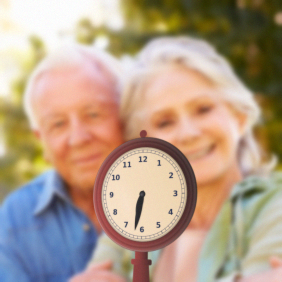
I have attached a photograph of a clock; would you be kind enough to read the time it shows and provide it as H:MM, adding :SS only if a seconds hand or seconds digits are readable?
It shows 6:32
